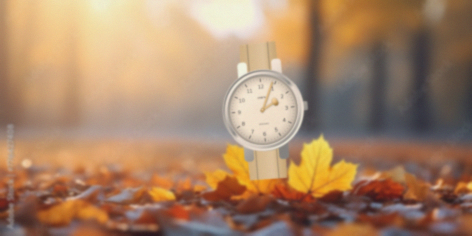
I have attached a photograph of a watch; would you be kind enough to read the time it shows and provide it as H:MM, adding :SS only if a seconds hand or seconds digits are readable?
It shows 2:04
